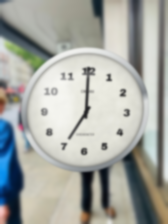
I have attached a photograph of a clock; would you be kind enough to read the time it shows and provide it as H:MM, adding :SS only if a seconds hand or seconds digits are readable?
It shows 7:00
